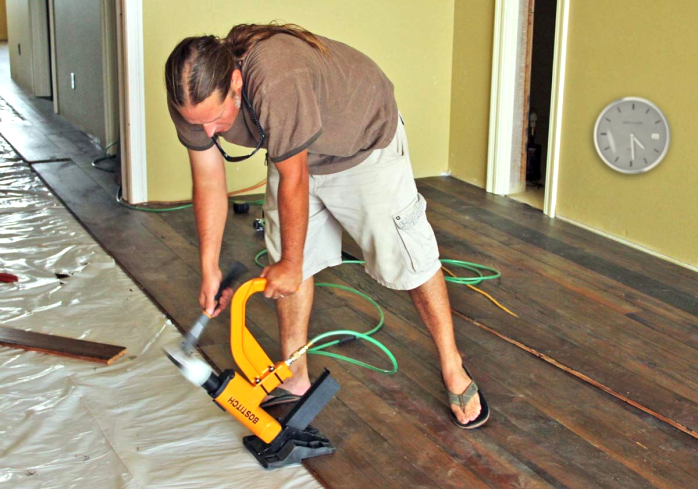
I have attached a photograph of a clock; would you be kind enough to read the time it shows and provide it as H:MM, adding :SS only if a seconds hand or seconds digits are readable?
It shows 4:29
